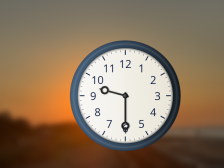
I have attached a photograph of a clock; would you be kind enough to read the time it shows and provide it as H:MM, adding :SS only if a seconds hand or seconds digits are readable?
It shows 9:30
